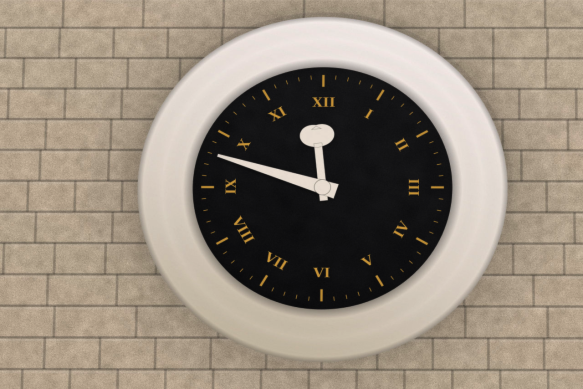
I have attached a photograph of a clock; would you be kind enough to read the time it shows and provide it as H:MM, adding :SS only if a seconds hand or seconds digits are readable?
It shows 11:48
